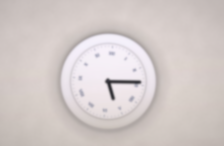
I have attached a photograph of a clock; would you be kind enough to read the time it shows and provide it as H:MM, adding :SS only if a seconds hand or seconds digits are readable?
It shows 5:14
